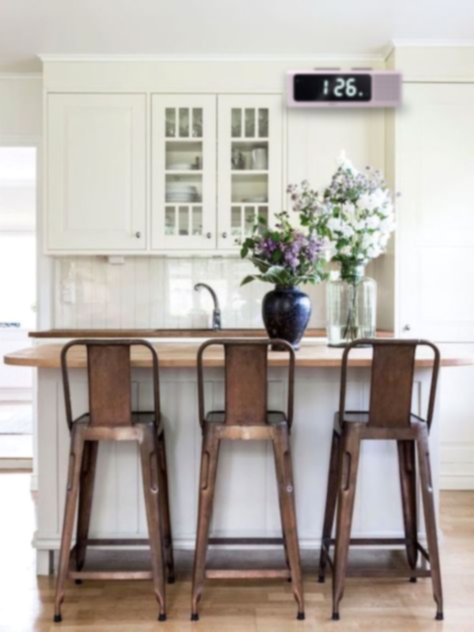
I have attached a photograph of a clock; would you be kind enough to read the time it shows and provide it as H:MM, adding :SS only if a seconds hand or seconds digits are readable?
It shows 1:26
